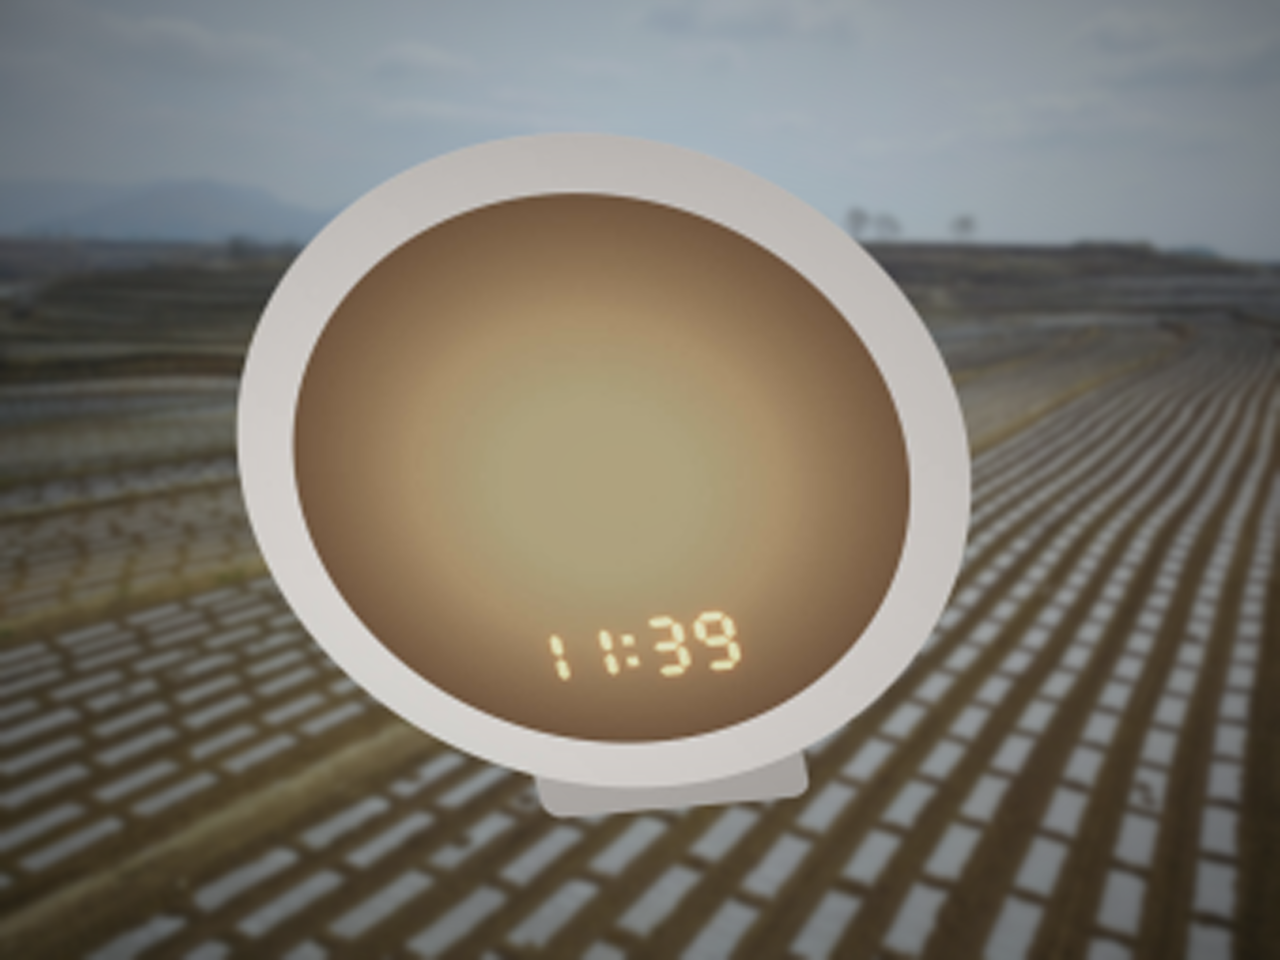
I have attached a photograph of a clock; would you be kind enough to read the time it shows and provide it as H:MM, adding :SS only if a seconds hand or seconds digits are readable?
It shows 11:39
